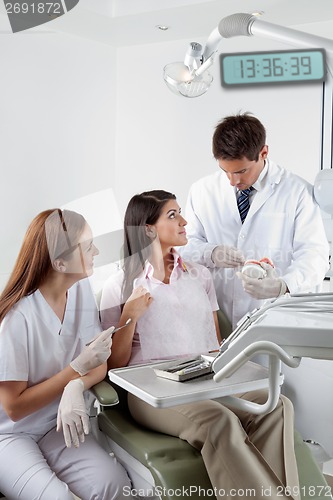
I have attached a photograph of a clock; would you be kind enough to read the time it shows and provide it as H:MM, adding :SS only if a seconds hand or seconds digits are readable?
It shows 13:36:39
